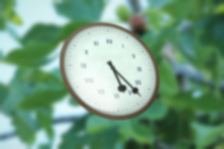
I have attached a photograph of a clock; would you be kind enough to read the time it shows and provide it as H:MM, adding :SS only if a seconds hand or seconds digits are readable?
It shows 5:23
